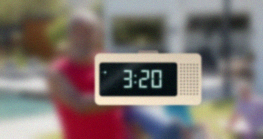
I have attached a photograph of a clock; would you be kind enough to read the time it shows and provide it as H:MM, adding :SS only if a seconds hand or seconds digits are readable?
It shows 3:20
